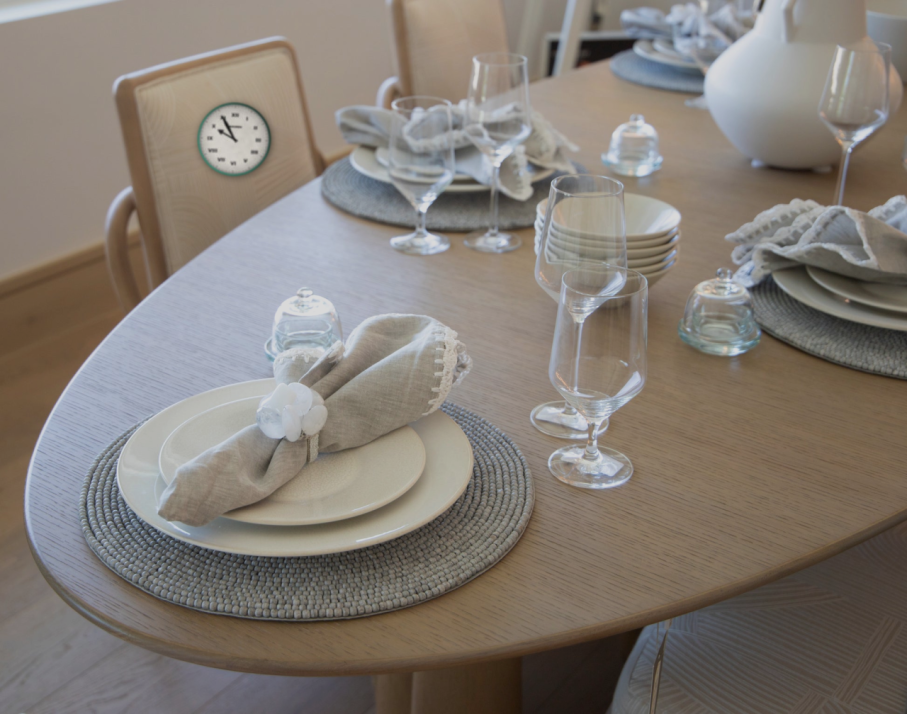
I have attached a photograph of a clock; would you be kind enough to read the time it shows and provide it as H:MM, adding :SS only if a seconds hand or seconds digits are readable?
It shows 9:55
